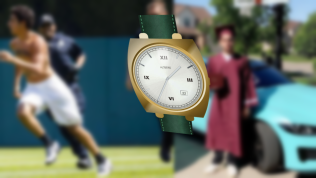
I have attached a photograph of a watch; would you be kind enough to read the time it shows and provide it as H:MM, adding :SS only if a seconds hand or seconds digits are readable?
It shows 1:35
